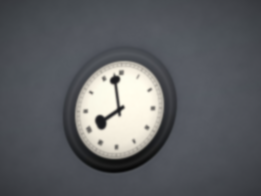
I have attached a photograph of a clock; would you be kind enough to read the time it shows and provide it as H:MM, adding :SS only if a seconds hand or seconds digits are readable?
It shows 7:58
